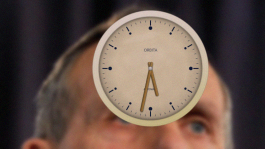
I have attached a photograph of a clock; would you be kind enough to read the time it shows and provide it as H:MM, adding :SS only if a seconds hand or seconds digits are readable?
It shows 5:32
